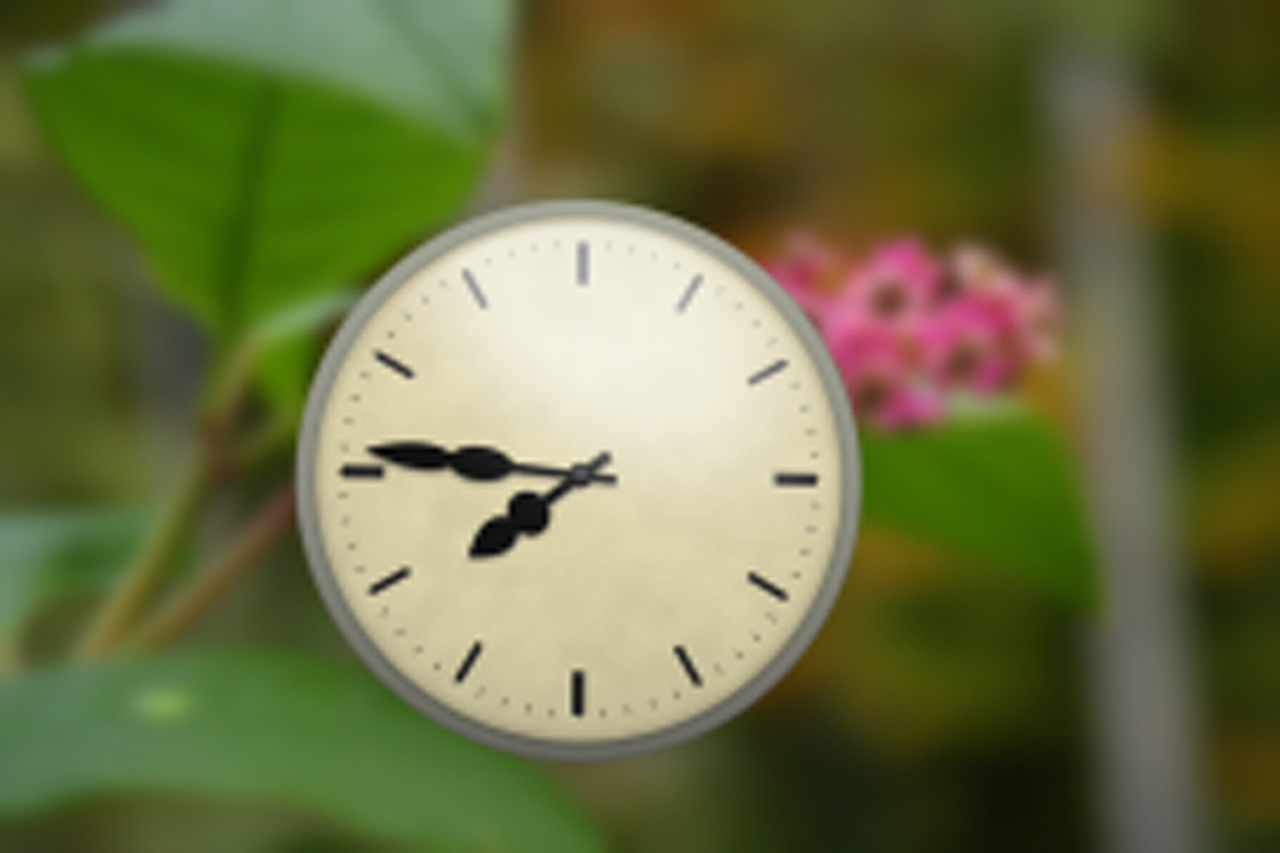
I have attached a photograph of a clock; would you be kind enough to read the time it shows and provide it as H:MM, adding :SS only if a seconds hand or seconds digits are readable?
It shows 7:46
